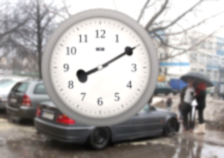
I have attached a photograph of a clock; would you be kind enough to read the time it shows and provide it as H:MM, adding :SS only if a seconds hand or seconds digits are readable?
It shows 8:10
